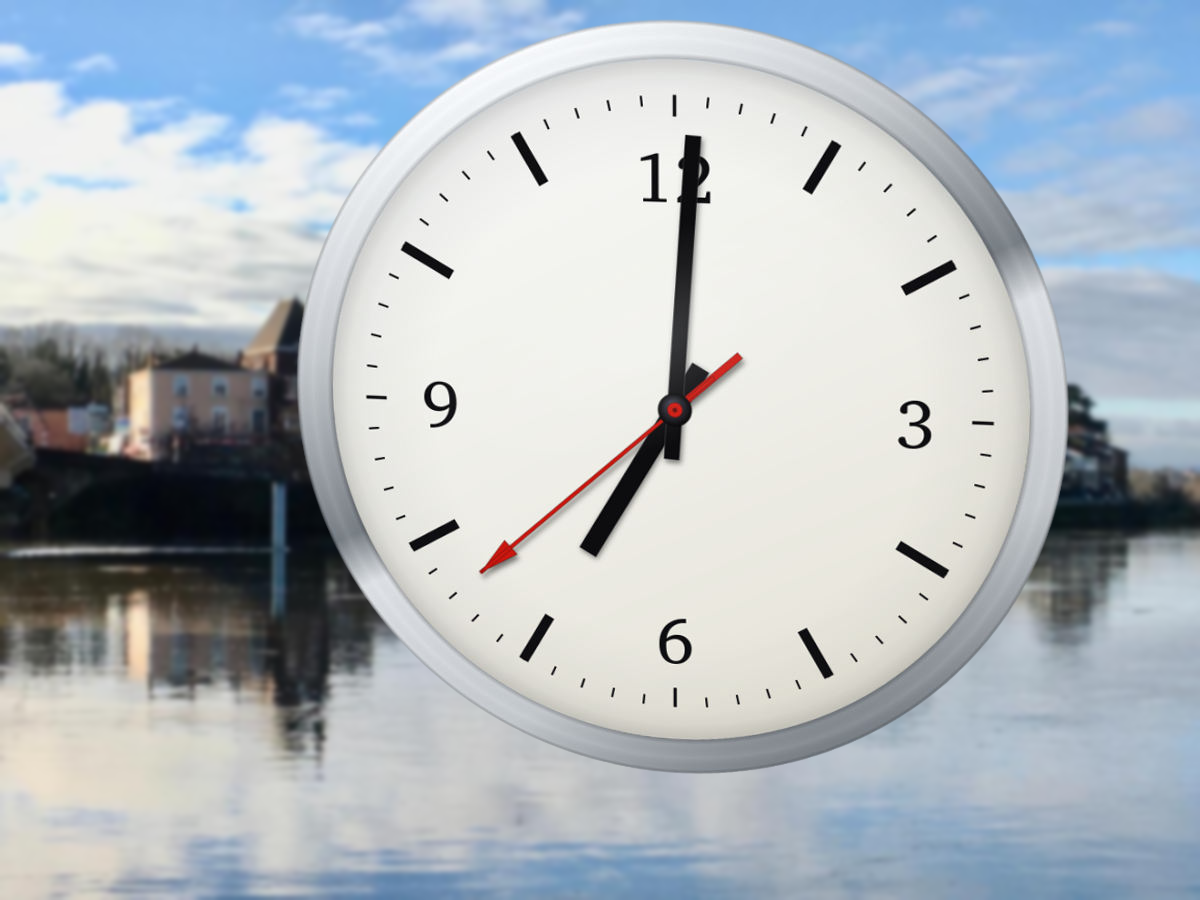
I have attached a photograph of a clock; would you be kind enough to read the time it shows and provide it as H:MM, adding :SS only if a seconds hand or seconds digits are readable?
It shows 7:00:38
